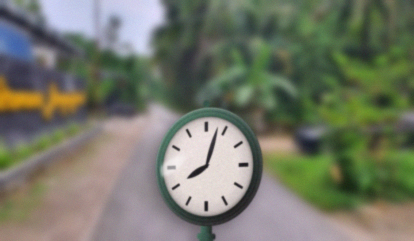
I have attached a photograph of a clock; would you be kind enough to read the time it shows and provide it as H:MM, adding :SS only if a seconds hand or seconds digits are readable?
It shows 8:03
